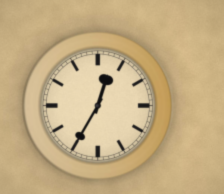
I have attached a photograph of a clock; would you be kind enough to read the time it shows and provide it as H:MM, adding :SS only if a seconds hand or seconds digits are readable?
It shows 12:35
